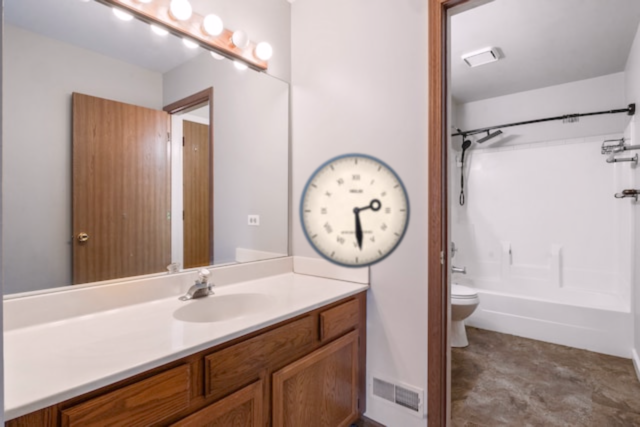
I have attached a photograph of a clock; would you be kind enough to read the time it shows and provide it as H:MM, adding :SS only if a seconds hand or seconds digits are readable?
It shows 2:29
